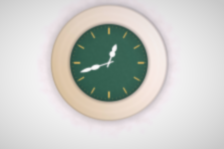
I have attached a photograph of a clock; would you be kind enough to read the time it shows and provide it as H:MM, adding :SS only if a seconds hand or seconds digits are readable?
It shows 12:42
